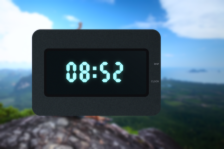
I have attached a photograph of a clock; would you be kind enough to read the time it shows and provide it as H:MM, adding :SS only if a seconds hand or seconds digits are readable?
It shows 8:52
